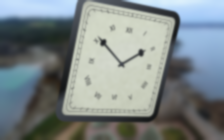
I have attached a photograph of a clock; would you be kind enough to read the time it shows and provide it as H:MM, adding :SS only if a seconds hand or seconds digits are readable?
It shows 1:51
